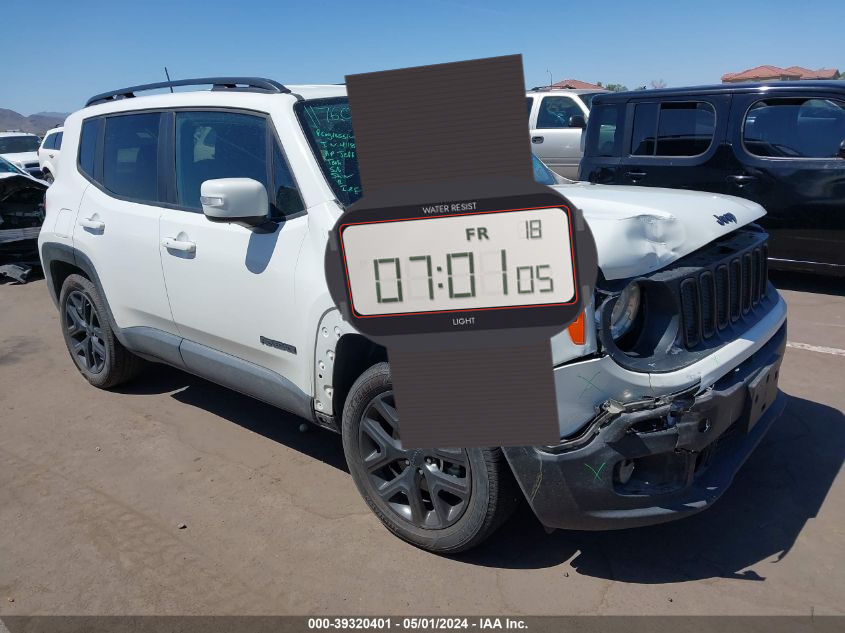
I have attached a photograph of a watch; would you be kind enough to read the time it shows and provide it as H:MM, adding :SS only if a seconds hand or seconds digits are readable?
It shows 7:01:05
